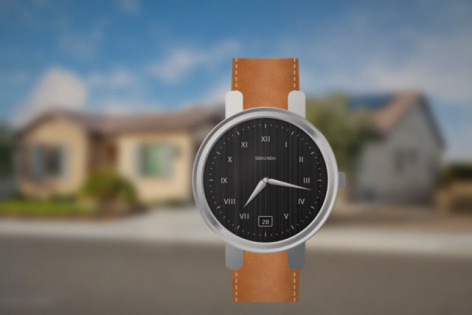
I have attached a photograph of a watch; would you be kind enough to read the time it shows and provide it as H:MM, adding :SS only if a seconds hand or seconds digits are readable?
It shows 7:17
